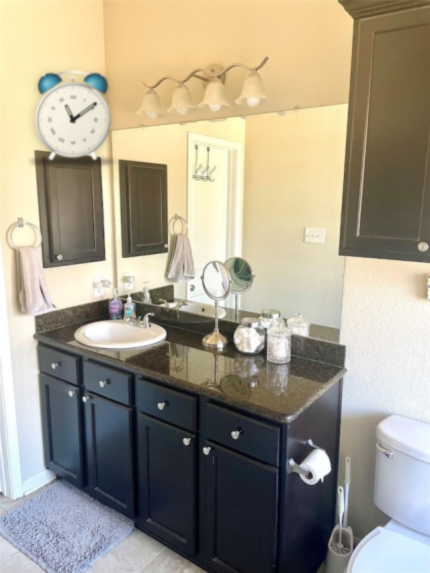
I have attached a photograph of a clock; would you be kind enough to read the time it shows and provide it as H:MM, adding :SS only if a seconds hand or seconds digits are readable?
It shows 11:09
